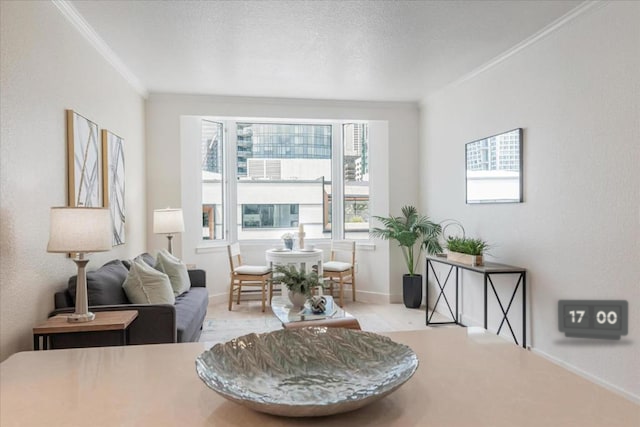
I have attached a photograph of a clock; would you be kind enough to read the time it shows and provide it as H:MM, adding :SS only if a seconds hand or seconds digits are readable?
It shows 17:00
